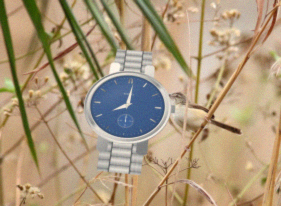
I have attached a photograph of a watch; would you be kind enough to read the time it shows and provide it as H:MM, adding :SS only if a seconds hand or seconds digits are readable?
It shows 8:01
